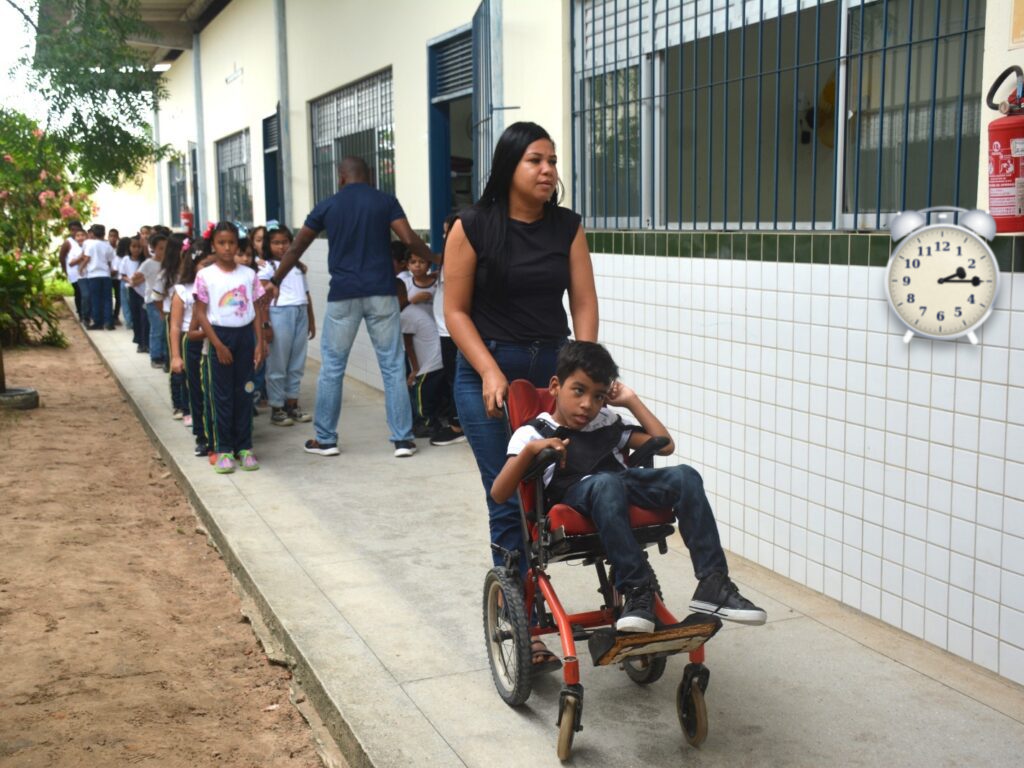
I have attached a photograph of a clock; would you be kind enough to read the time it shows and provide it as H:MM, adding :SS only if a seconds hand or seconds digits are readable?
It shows 2:15
